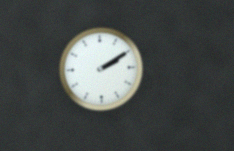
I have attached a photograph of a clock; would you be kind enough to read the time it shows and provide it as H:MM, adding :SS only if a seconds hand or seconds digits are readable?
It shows 2:10
